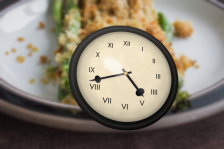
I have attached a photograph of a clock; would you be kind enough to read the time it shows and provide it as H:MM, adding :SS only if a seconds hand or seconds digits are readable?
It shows 4:42
